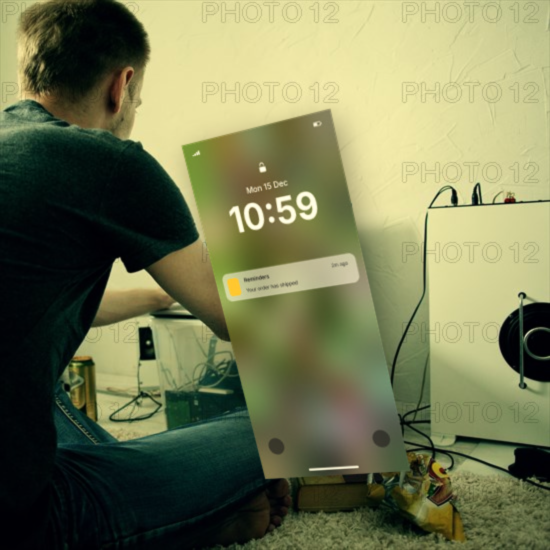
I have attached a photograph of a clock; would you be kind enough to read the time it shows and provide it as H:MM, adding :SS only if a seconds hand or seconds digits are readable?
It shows 10:59
